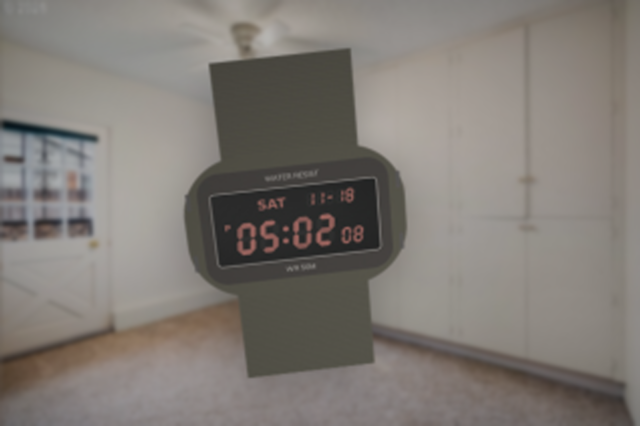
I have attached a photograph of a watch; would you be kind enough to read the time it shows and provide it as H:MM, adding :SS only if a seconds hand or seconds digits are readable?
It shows 5:02:08
